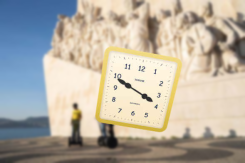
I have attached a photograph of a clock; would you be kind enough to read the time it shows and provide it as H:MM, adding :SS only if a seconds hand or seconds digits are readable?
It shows 3:49
